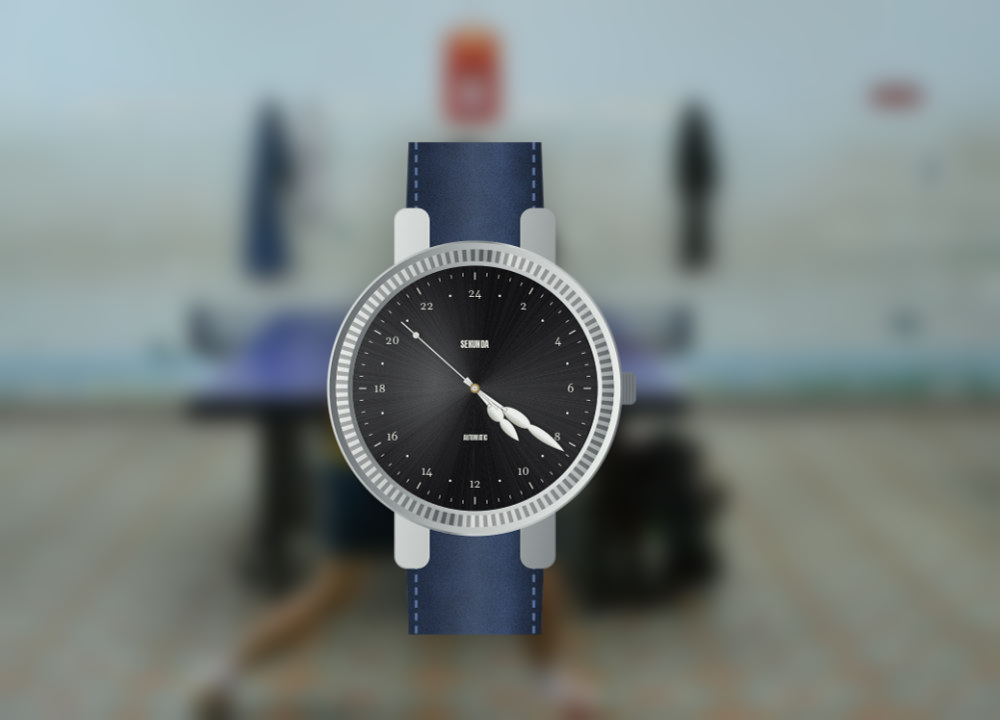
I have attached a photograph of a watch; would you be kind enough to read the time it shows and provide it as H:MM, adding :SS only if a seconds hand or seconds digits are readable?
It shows 9:20:52
